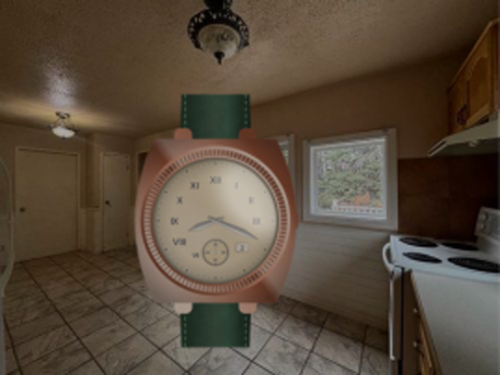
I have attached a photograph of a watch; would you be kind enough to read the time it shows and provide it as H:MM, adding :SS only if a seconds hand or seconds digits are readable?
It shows 8:19
